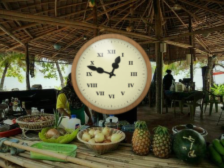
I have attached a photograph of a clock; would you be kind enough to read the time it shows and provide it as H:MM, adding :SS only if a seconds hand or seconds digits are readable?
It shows 12:48
